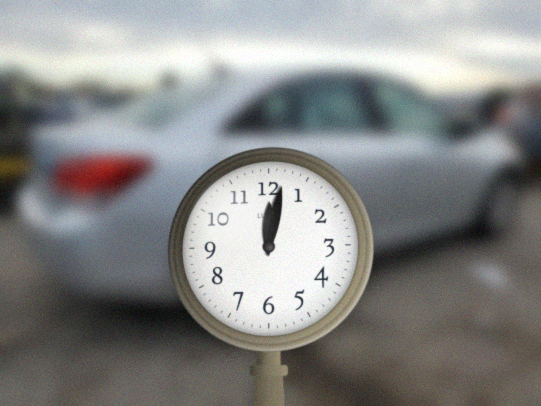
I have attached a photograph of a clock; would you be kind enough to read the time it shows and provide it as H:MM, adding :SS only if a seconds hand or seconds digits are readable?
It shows 12:02
